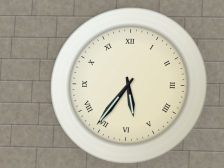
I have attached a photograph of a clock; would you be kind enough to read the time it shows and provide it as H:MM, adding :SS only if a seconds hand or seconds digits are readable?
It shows 5:36
